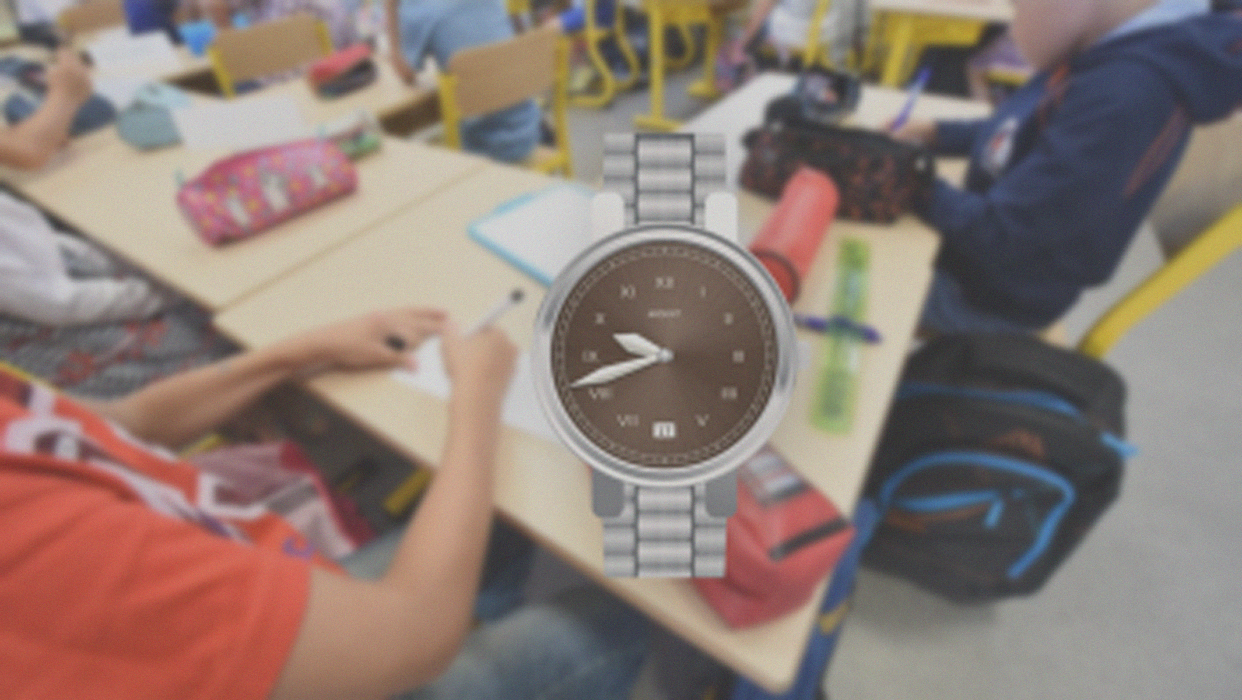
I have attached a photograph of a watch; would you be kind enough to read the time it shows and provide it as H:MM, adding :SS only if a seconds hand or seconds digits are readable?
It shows 9:42
